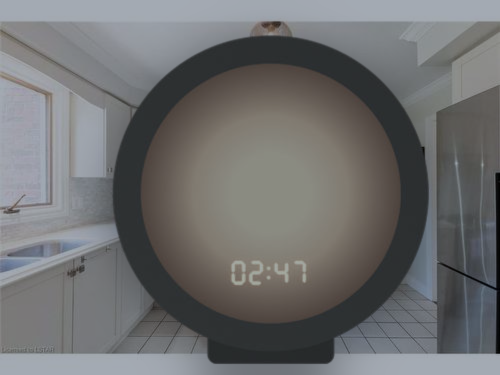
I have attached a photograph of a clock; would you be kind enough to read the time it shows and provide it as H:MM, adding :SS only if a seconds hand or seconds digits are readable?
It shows 2:47
